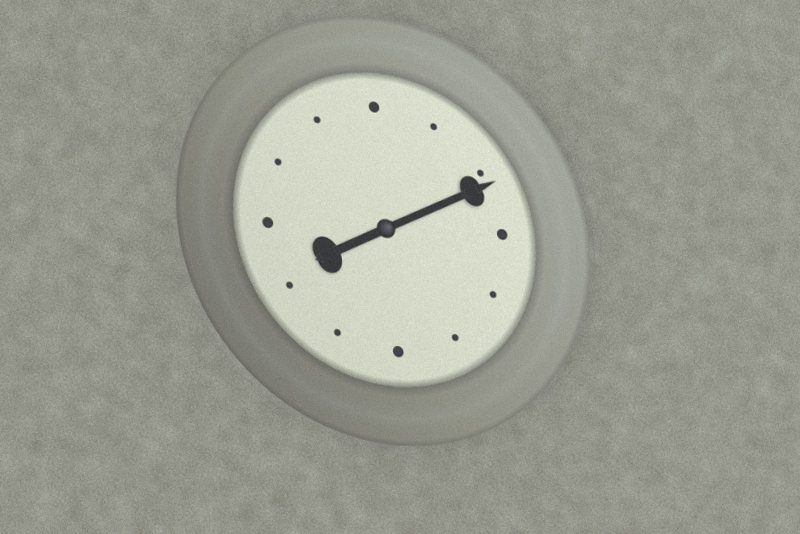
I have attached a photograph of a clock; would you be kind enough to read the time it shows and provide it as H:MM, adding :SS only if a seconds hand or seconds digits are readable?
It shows 8:11
